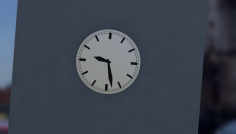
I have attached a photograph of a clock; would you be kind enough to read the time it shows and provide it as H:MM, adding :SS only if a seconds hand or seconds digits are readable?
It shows 9:28
